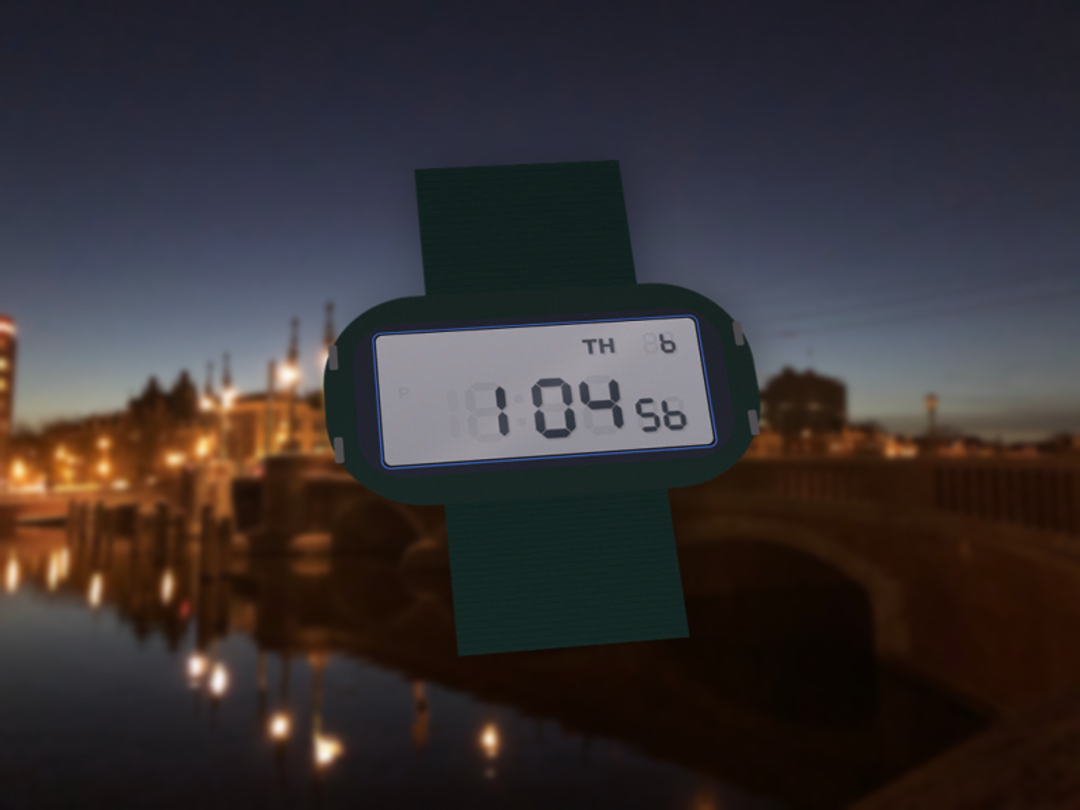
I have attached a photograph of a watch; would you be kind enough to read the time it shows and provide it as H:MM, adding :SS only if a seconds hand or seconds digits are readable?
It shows 1:04:56
